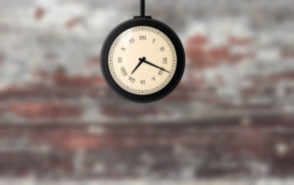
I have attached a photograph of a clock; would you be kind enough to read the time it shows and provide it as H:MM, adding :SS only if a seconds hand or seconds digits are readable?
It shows 7:19
